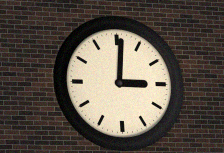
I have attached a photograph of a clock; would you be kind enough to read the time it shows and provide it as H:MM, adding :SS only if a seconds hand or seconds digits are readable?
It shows 3:01
